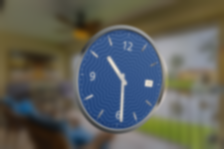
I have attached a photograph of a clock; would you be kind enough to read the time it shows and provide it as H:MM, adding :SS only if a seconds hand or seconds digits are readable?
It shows 10:29
